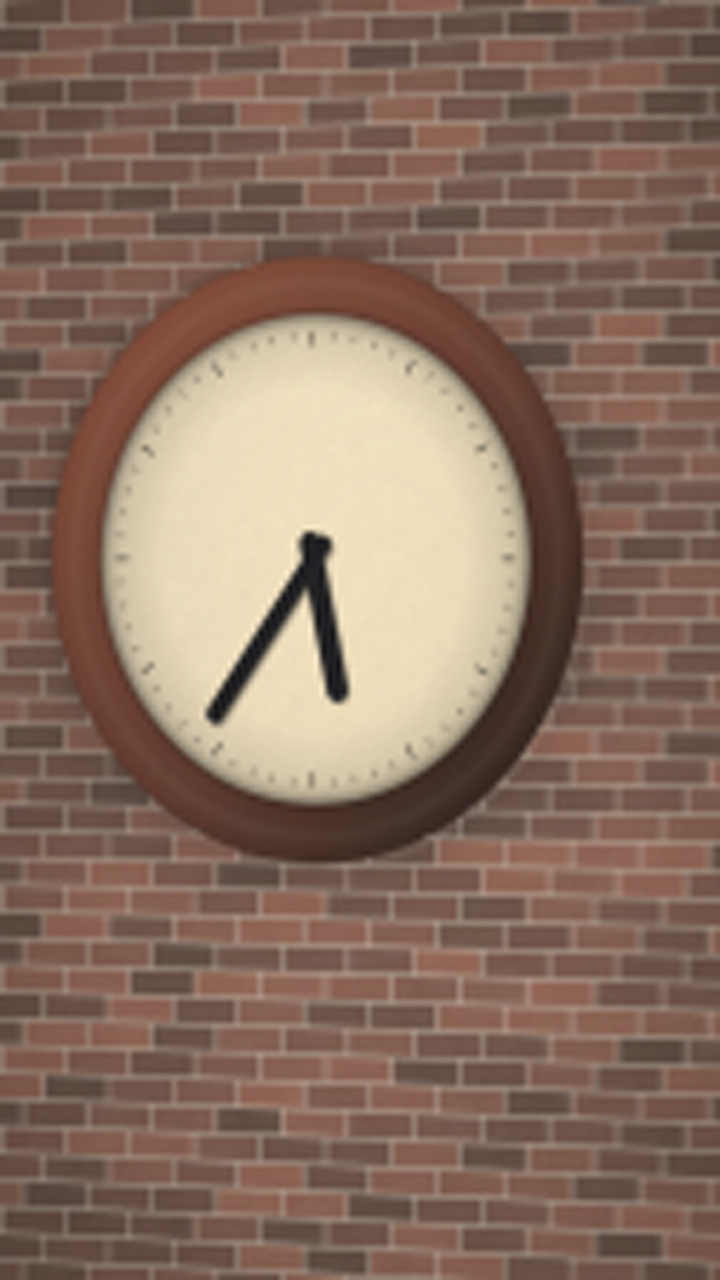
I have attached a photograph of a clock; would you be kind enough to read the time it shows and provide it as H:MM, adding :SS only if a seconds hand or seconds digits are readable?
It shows 5:36
